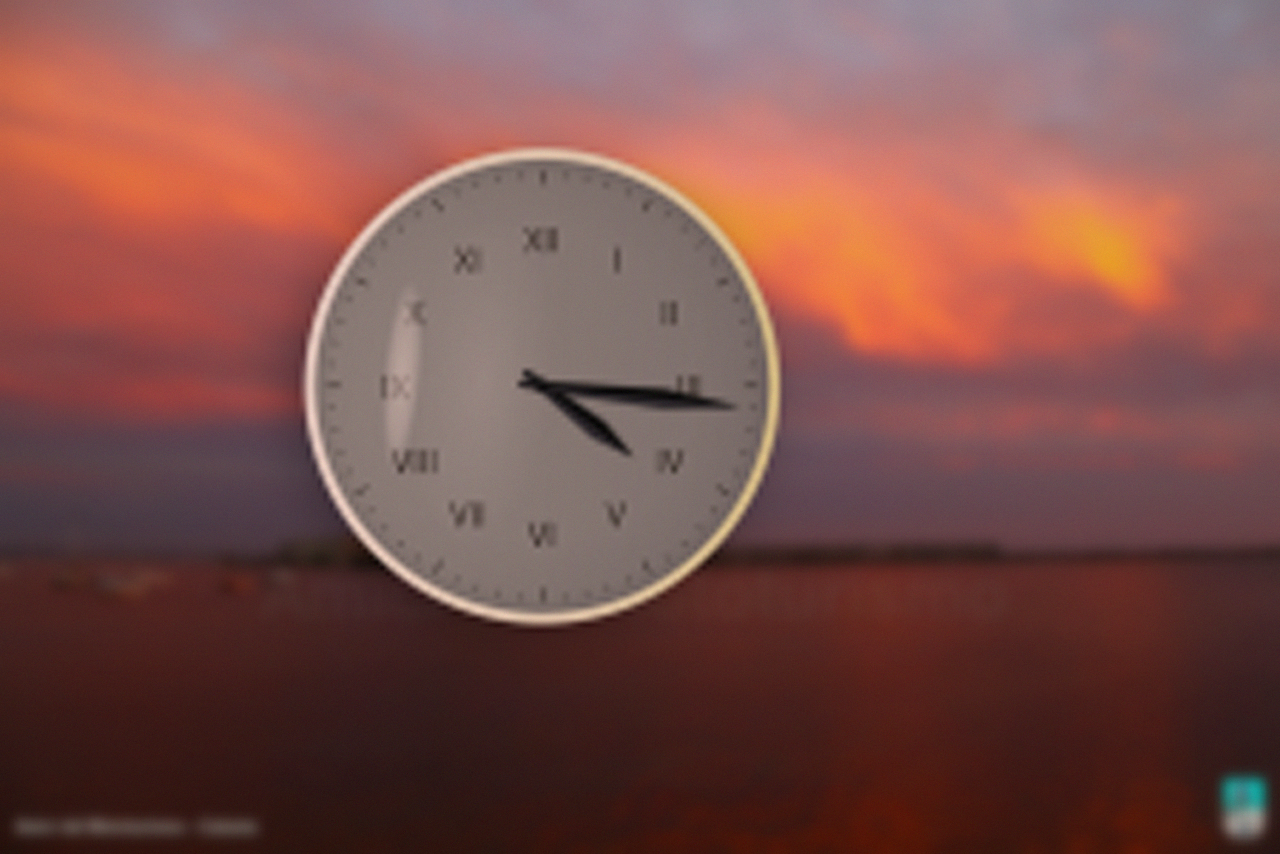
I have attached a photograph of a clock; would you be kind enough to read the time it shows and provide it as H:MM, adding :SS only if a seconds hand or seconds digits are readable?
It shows 4:16
